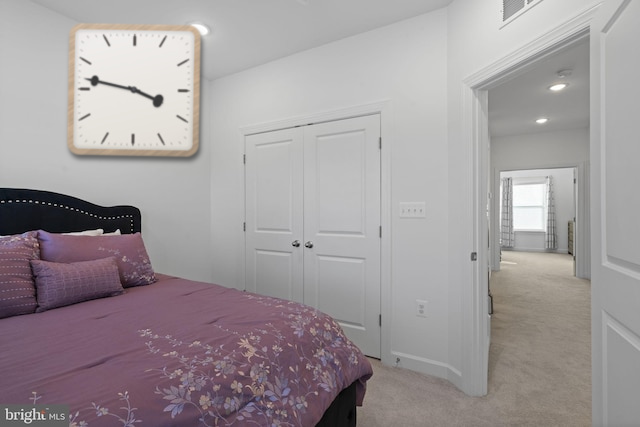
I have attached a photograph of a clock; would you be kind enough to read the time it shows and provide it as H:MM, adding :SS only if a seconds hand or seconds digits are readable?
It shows 3:47
